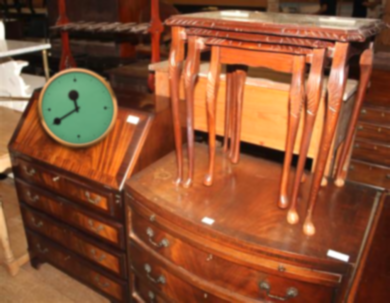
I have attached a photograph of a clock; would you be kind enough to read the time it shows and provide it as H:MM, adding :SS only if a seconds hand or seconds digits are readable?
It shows 11:40
